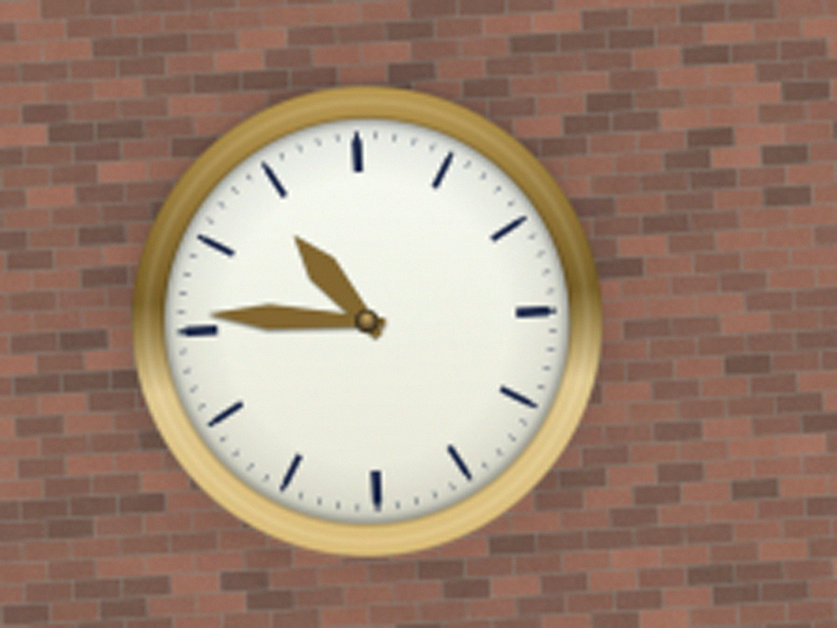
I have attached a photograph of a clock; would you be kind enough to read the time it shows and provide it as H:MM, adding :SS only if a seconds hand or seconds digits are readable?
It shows 10:46
